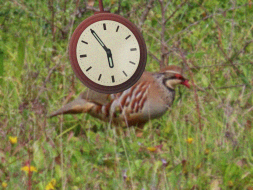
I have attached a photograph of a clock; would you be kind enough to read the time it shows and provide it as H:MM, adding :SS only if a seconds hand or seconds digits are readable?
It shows 5:55
